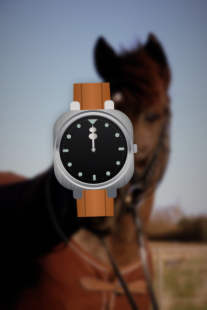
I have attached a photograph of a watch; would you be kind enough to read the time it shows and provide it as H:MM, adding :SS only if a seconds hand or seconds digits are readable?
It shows 12:00
